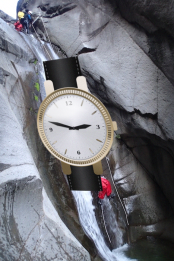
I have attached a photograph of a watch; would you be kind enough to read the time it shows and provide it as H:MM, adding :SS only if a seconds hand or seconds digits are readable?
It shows 2:48
